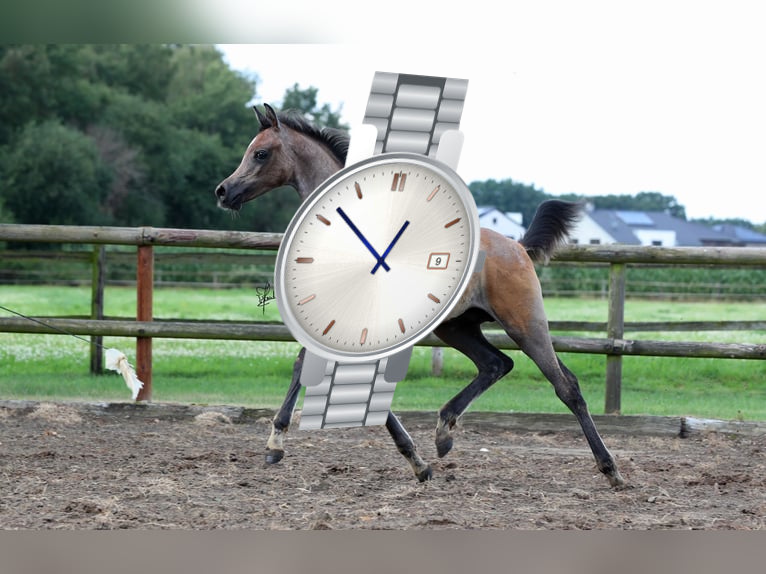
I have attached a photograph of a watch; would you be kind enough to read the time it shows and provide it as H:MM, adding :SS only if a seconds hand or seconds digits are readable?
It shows 12:52
